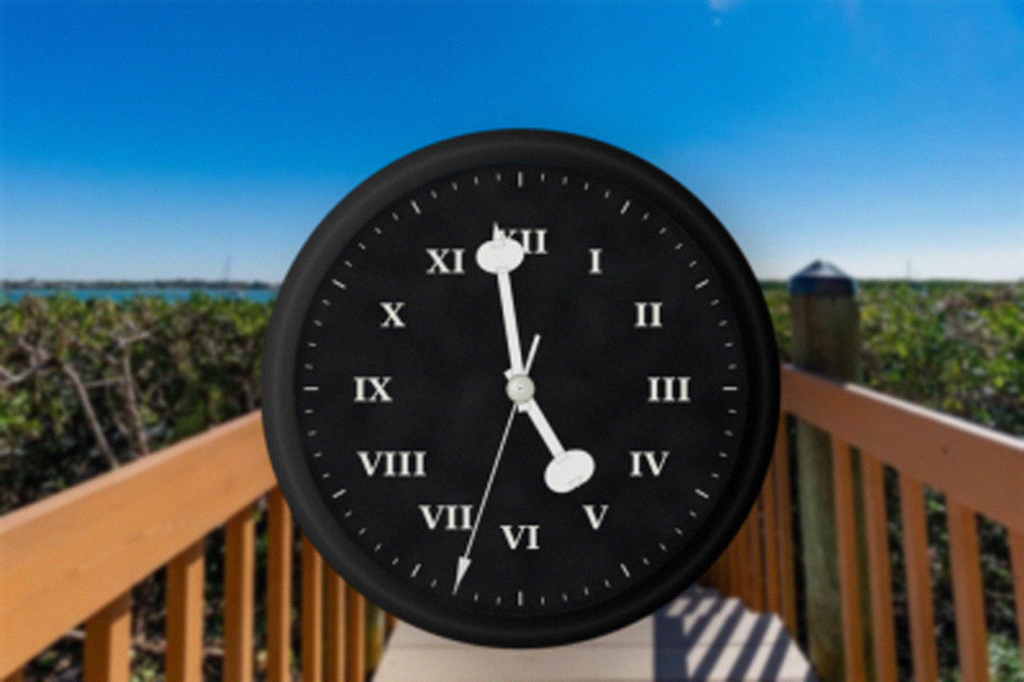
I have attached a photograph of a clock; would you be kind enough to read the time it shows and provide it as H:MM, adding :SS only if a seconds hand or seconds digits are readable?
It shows 4:58:33
